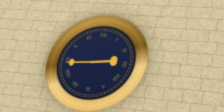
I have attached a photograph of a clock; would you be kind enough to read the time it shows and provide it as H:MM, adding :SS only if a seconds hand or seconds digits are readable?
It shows 2:44
